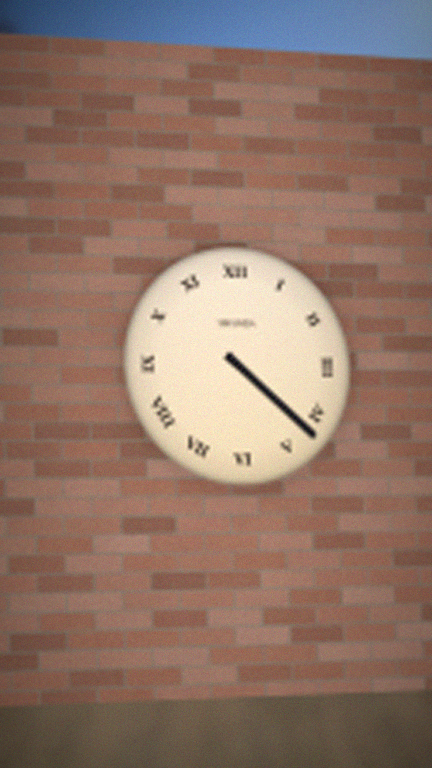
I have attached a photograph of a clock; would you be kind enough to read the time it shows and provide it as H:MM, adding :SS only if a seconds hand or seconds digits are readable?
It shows 4:22
